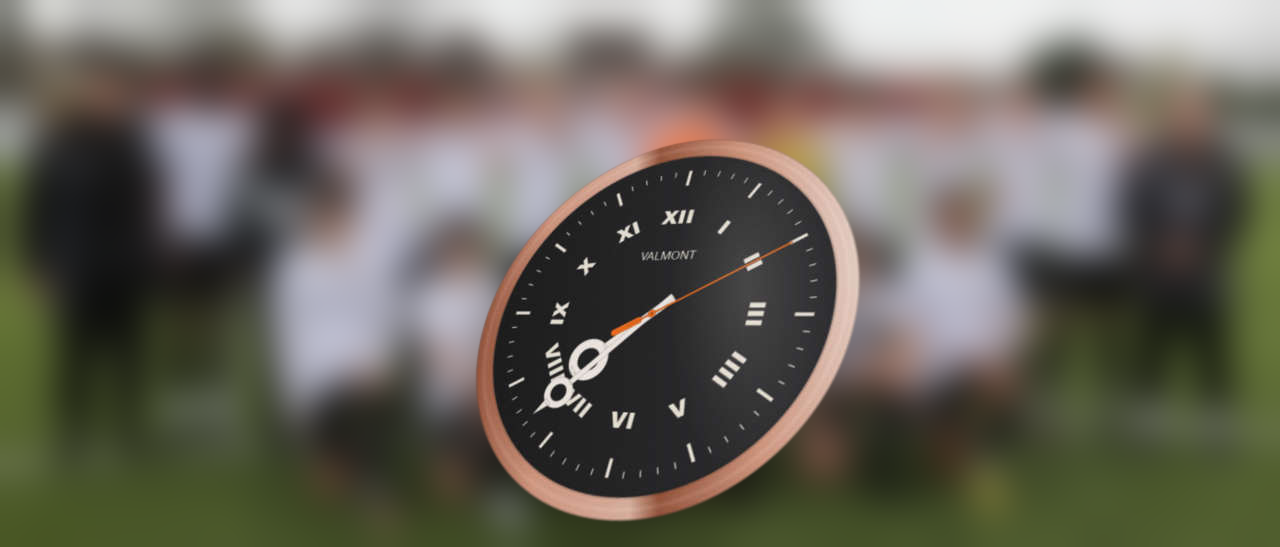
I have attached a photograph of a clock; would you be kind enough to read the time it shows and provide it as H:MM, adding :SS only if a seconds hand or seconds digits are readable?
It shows 7:37:10
